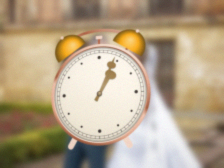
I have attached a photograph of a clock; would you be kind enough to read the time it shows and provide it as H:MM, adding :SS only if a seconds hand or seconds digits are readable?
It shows 1:04
